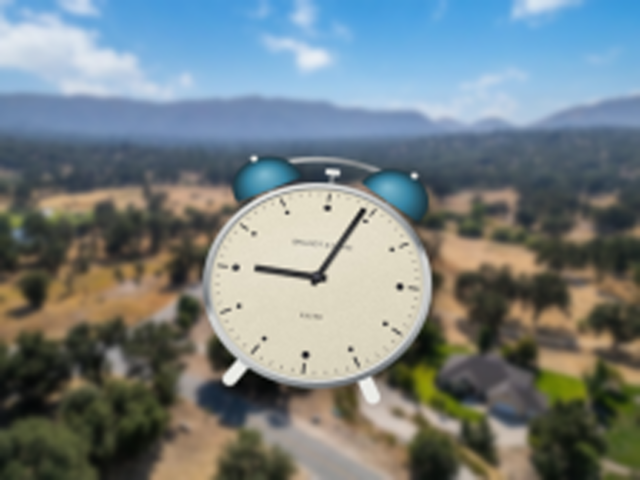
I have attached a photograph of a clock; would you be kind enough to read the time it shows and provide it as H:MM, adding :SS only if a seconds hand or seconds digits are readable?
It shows 9:04
